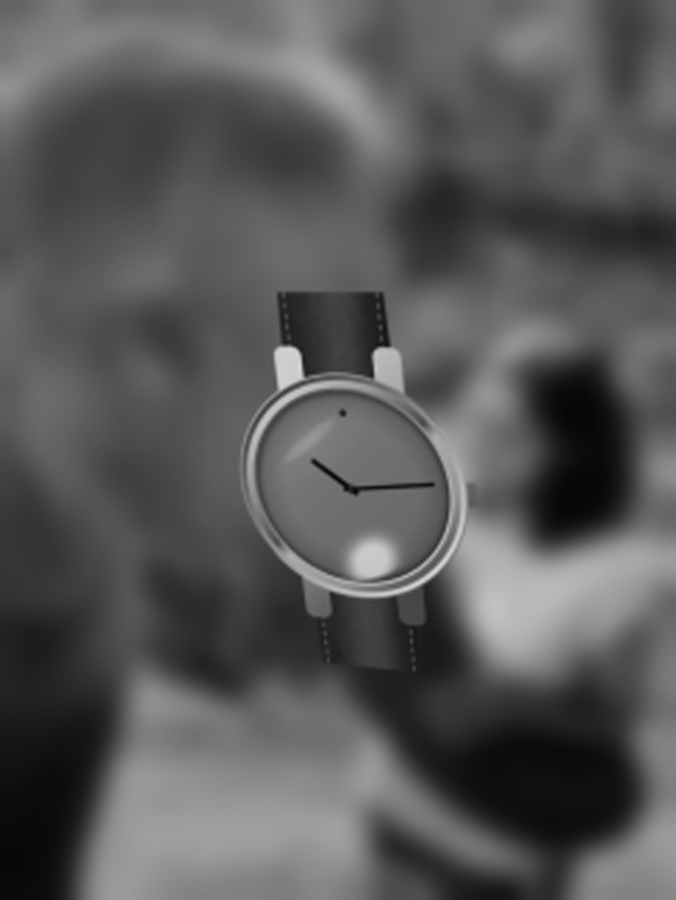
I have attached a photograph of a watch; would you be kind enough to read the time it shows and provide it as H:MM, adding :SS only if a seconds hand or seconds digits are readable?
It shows 10:14
